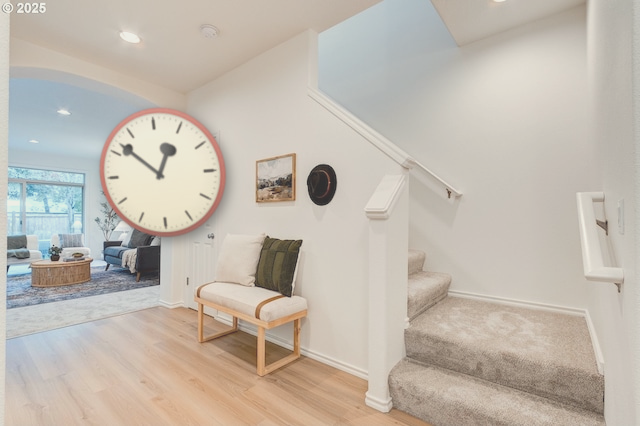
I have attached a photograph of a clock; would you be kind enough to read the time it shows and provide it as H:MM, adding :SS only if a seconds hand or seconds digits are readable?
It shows 12:52
